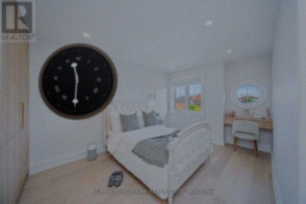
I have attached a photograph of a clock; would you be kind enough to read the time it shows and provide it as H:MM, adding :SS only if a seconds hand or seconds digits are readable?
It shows 11:30
